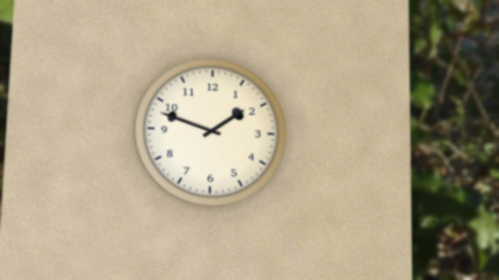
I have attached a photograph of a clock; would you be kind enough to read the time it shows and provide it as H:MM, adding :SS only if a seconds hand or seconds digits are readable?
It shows 1:48
